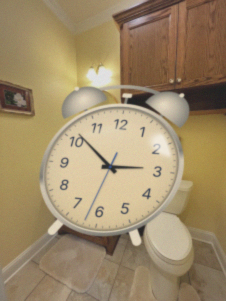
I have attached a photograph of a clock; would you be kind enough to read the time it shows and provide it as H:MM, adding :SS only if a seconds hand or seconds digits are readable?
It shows 2:51:32
